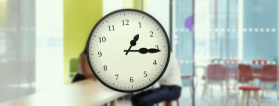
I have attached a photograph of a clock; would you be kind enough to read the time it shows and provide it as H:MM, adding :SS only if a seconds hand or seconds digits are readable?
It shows 1:16
